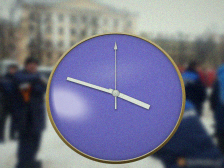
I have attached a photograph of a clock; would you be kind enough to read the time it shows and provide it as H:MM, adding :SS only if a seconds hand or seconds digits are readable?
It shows 3:48:00
